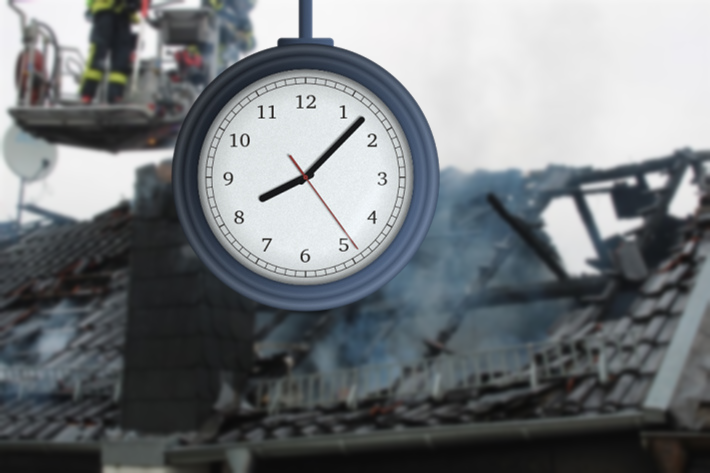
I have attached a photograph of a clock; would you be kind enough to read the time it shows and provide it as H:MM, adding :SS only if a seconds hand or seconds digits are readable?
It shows 8:07:24
